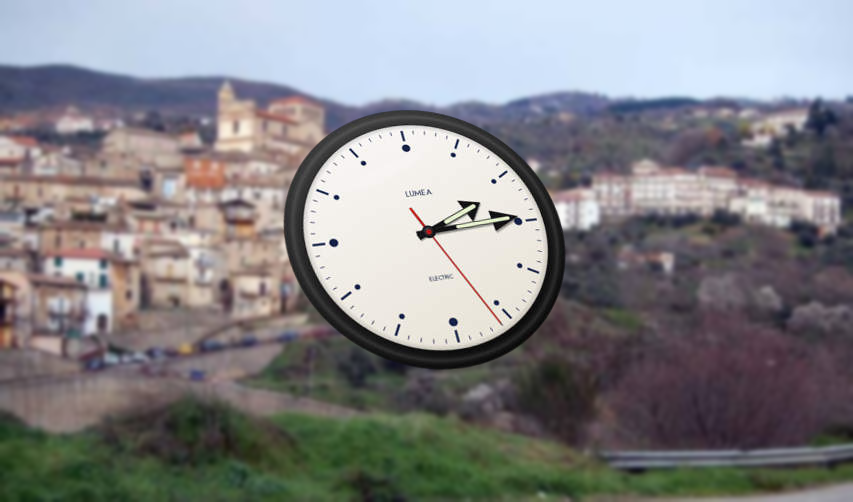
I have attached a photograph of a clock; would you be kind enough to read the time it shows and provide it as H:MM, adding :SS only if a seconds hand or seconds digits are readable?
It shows 2:14:26
